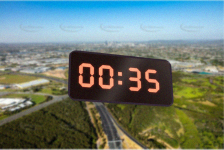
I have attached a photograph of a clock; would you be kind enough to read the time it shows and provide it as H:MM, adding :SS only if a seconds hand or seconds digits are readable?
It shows 0:35
